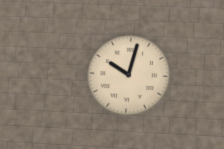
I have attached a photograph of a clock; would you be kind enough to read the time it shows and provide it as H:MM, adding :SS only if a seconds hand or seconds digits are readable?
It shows 10:02
